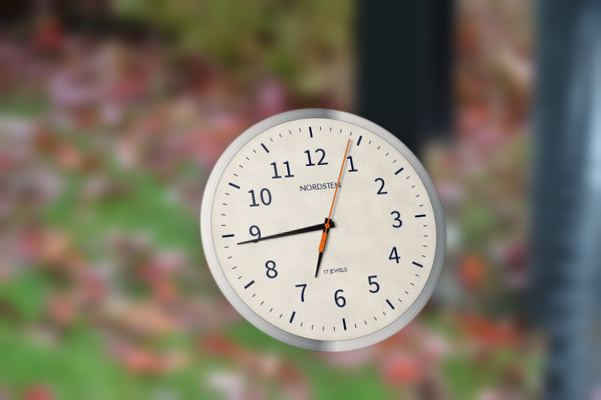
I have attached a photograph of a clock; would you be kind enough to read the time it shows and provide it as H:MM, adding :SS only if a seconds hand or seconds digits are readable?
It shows 6:44:04
